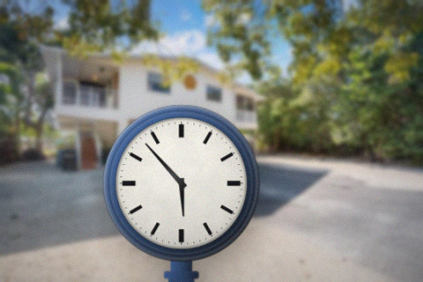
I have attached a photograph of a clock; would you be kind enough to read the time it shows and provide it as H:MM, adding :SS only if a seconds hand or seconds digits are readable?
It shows 5:53
